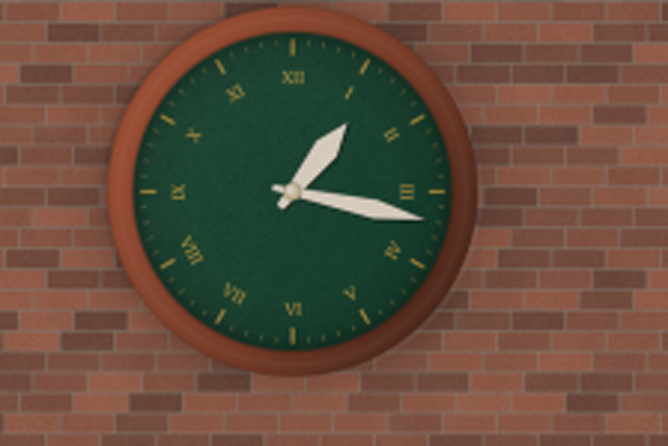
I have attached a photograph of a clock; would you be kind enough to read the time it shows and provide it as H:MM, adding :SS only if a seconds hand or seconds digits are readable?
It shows 1:17
